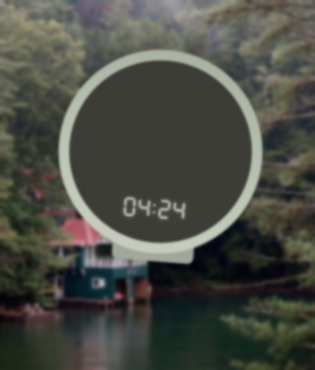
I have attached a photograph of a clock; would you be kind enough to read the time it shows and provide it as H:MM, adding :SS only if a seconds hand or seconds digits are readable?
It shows 4:24
